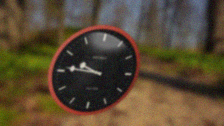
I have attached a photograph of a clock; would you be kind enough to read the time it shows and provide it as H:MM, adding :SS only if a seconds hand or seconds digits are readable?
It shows 9:46
